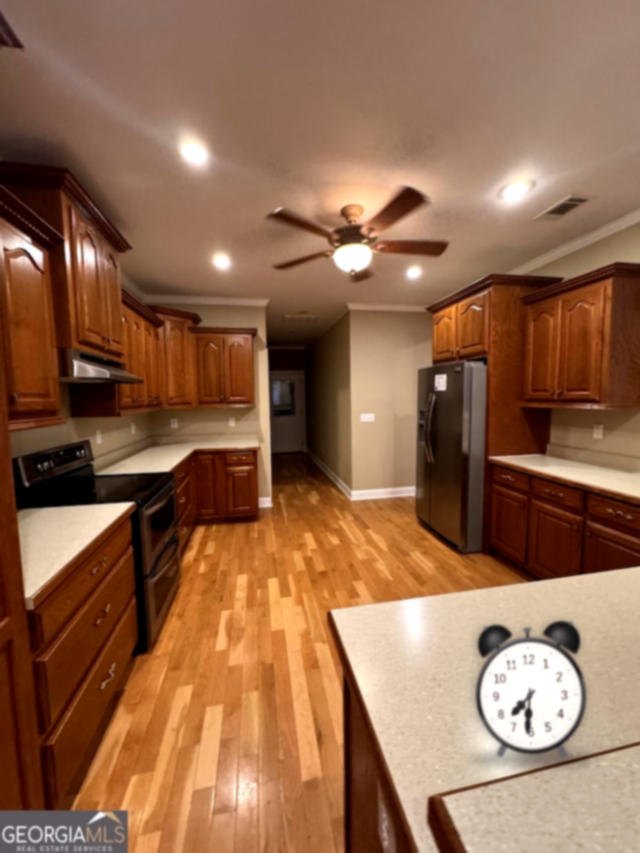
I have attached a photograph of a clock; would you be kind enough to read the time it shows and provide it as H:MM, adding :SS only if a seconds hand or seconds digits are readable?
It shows 7:31
